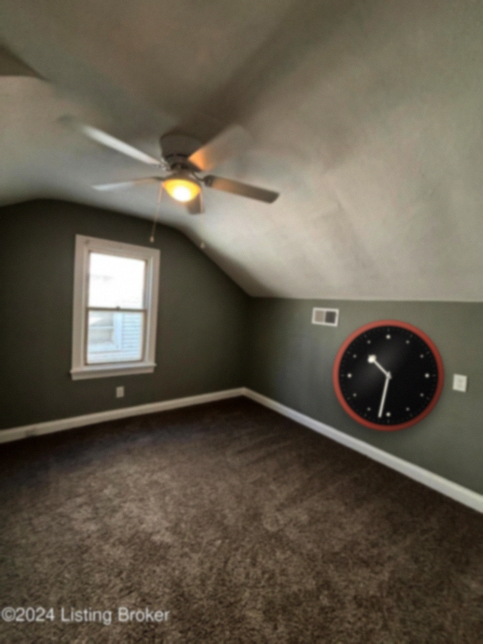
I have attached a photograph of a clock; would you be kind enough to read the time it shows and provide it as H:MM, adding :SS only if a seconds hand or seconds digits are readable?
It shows 10:32
